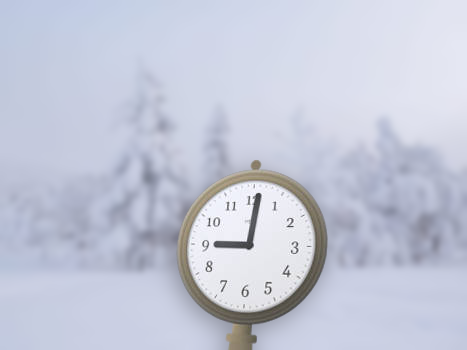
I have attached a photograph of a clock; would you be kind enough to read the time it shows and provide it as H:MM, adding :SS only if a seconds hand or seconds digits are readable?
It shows 9:01
